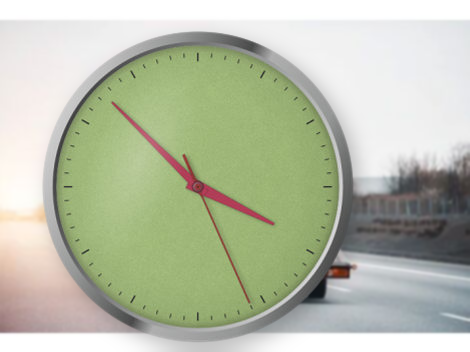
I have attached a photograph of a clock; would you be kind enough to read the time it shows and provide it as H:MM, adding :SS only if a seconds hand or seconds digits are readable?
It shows 3:52:26
